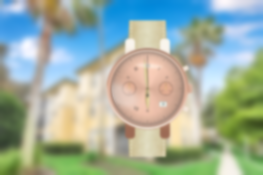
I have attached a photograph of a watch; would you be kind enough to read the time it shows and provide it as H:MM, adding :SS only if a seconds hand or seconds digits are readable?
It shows 5:59
